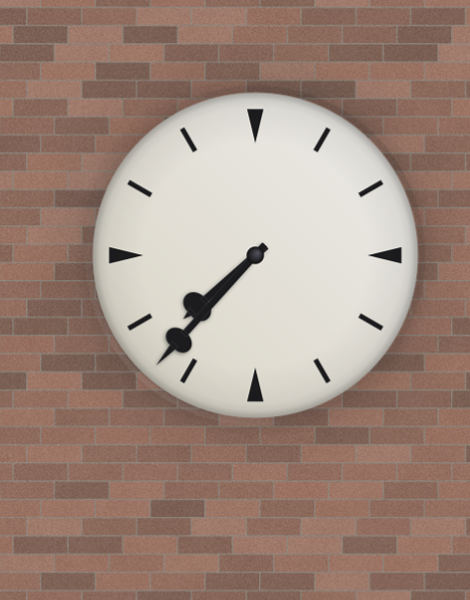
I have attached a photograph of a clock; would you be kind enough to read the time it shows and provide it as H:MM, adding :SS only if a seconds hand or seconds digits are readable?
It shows 7:37
